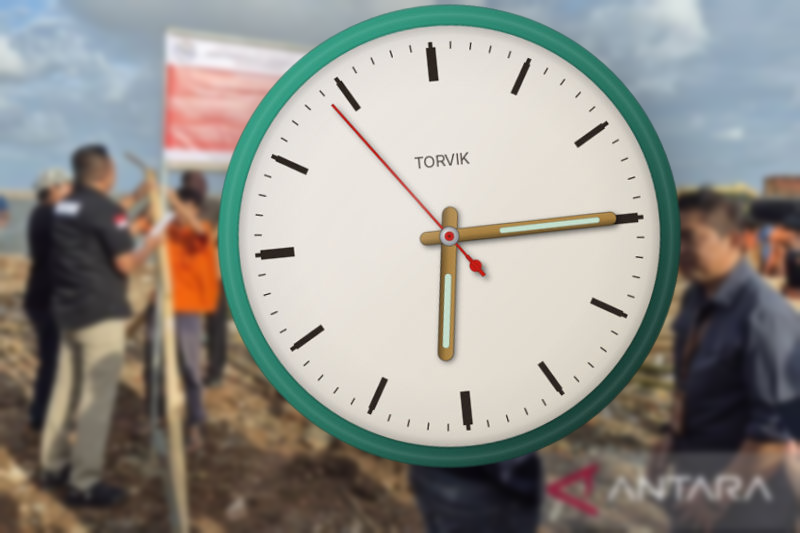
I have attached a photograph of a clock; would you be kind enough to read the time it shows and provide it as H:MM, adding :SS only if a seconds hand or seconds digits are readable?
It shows 6:14:54
